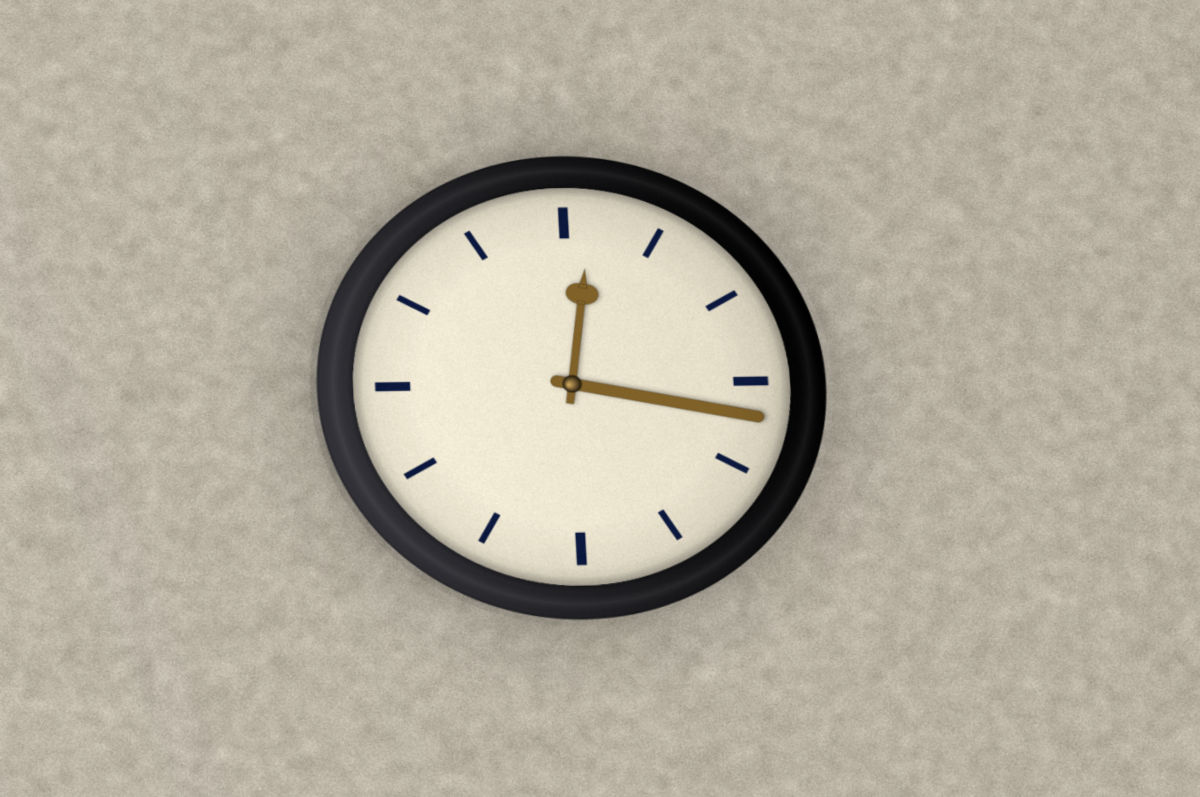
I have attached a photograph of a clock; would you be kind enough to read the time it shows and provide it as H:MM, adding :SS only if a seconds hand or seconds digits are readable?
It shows 12:17
